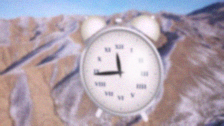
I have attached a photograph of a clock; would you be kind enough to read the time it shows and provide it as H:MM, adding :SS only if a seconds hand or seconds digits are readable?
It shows 11:44
